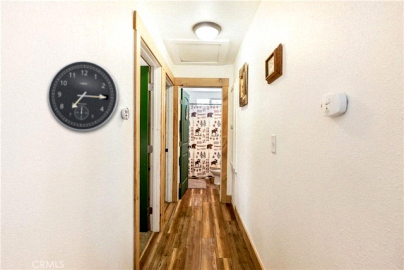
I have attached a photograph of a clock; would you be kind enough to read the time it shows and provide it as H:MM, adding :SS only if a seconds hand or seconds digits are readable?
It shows 7:15
